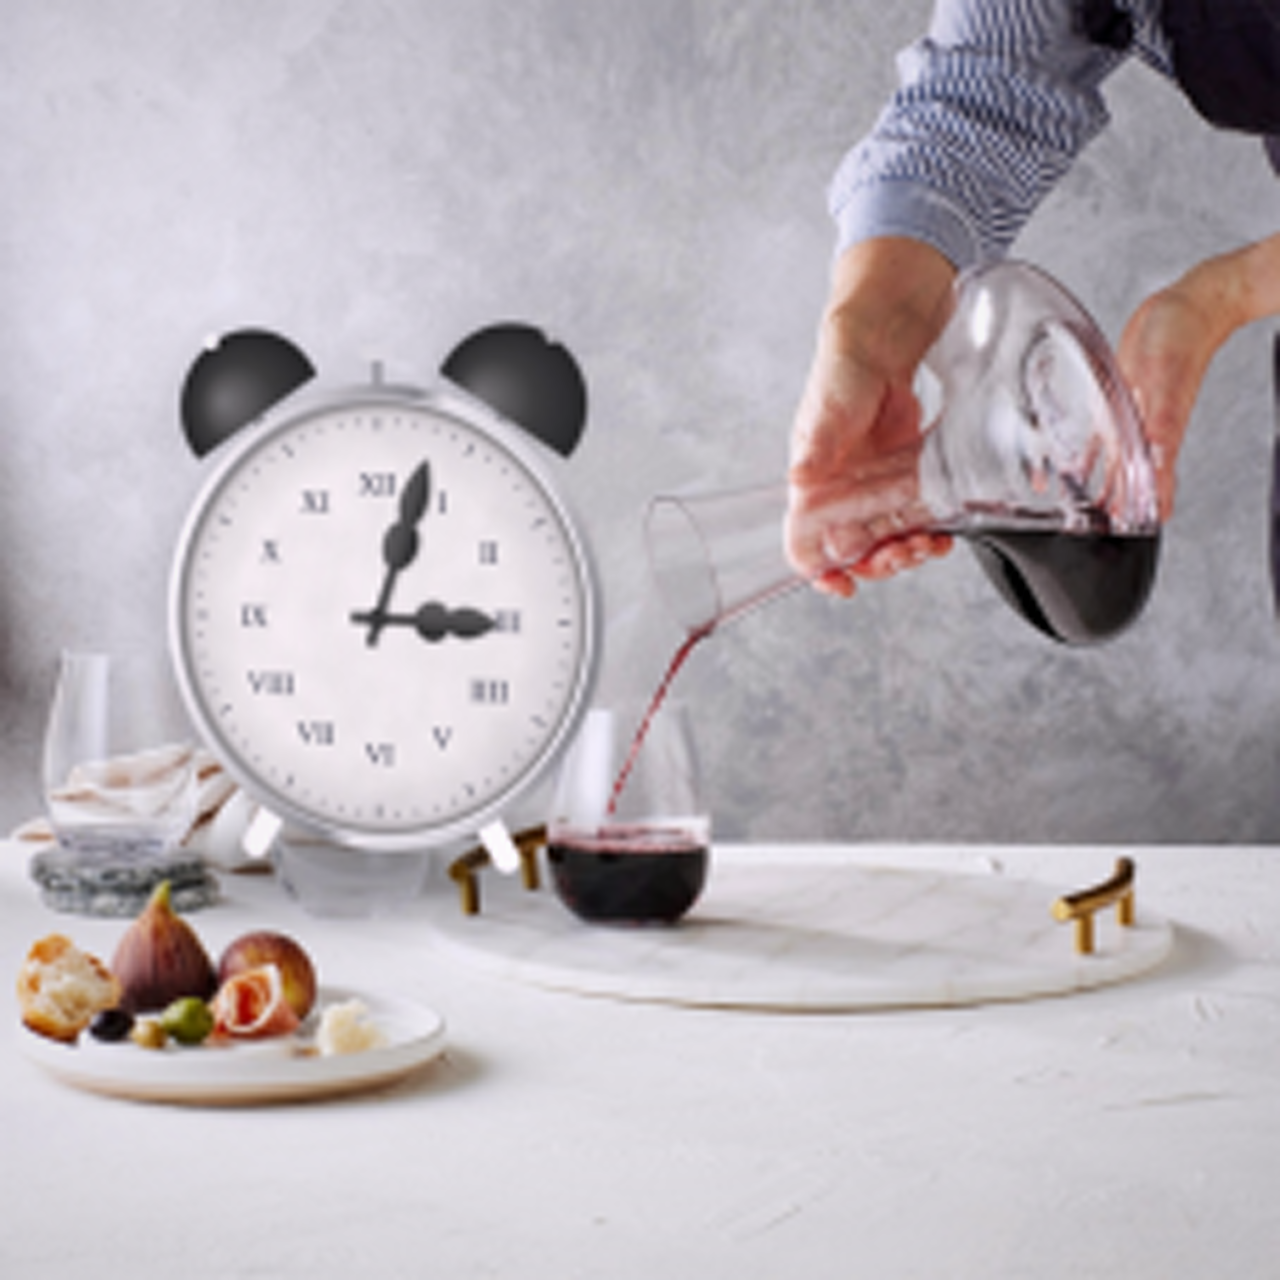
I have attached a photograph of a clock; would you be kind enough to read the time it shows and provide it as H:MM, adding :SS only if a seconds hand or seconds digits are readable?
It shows 3:03
